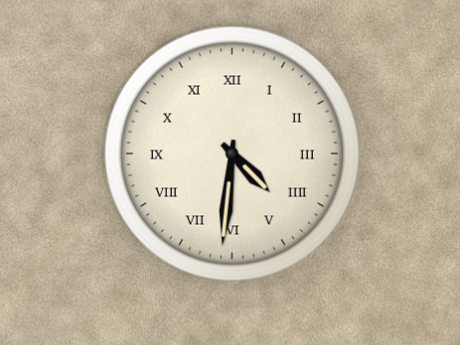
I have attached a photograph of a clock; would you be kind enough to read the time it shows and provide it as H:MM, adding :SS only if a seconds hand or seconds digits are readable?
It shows 4:31
